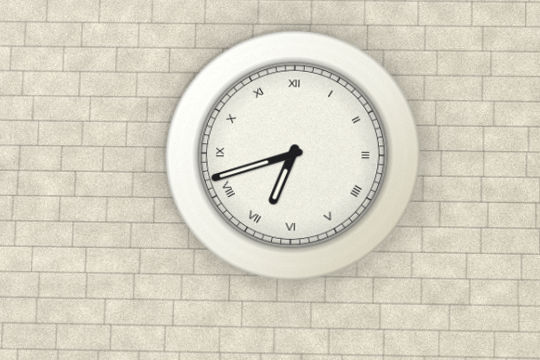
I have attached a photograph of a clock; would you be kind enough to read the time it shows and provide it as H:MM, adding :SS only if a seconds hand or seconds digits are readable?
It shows 6:42
